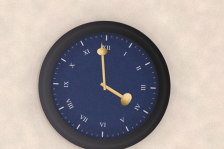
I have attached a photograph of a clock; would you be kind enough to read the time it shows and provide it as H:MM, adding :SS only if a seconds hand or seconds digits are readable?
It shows 3:59
